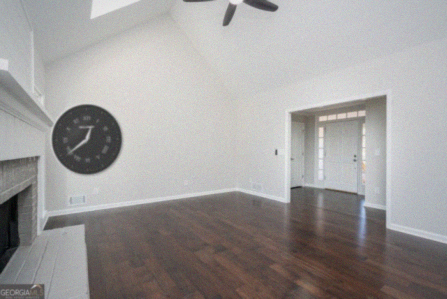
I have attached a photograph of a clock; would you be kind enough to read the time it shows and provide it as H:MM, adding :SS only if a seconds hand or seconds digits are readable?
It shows 12:39
